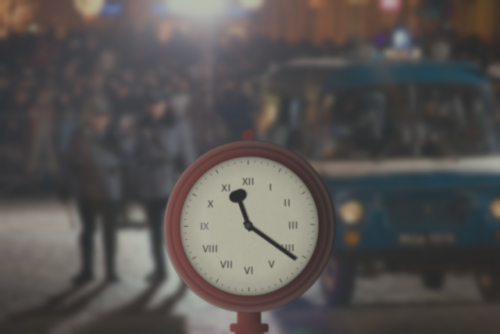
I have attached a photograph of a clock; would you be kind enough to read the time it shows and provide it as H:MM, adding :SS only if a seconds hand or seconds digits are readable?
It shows 11:21
